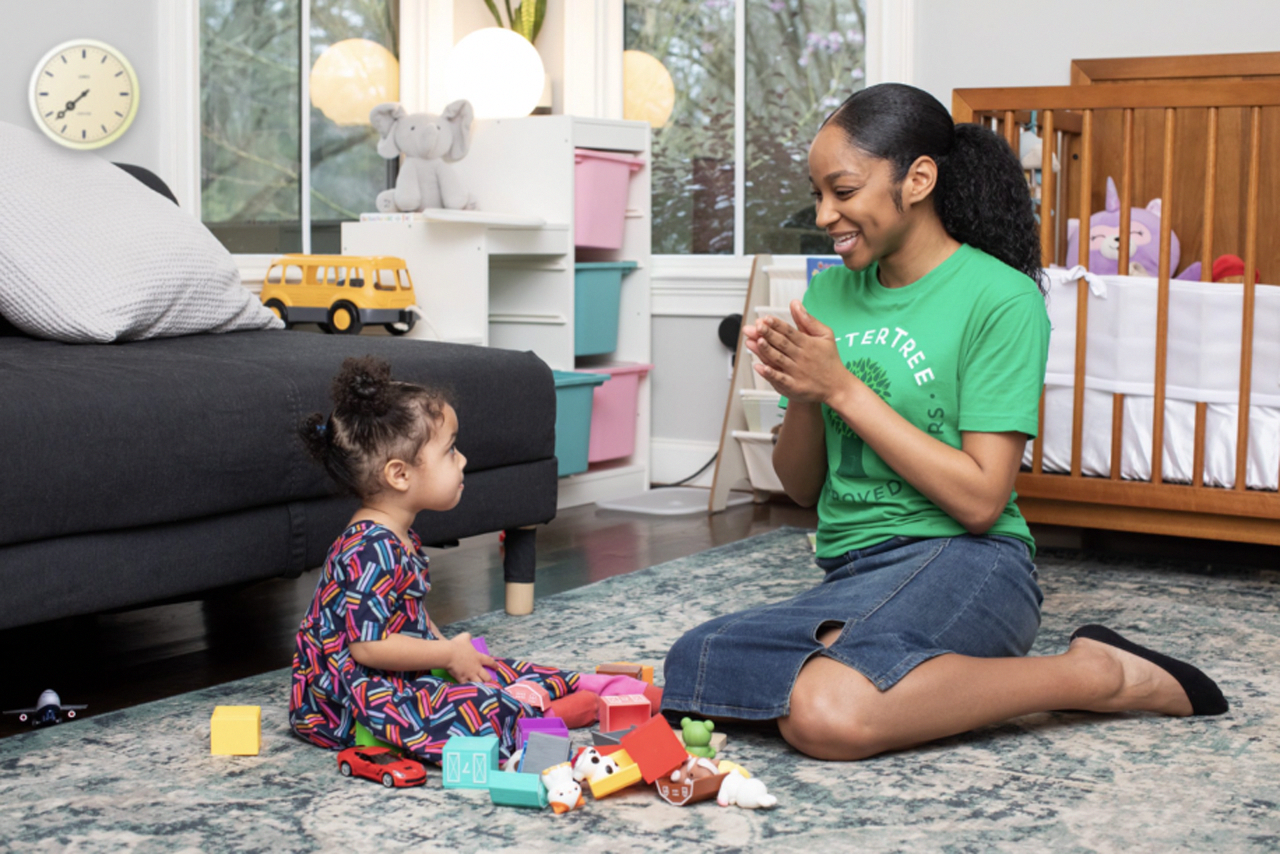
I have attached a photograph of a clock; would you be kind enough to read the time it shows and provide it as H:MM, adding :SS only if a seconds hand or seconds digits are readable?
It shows 7:38
